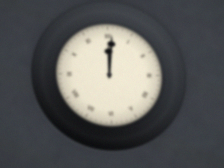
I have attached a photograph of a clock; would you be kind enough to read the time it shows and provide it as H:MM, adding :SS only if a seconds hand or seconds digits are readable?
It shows 12:01
